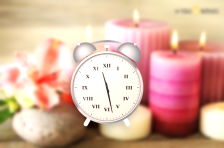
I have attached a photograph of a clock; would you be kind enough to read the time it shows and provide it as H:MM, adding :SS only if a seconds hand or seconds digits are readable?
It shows 11:28
